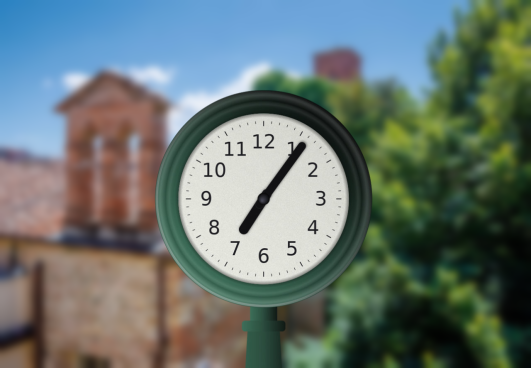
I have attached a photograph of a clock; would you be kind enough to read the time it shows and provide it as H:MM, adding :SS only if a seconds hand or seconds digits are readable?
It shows 7:06
